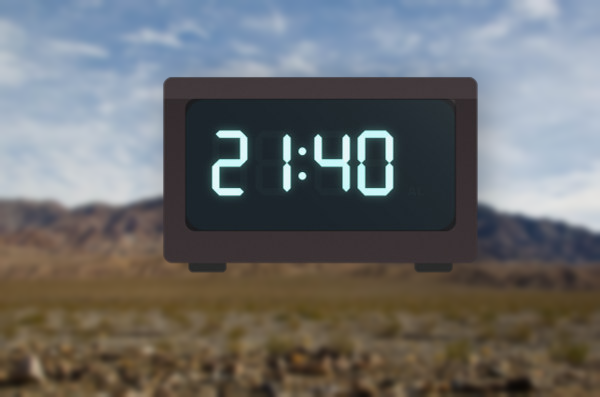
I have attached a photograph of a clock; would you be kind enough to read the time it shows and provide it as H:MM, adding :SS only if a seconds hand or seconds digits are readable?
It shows 21:40
